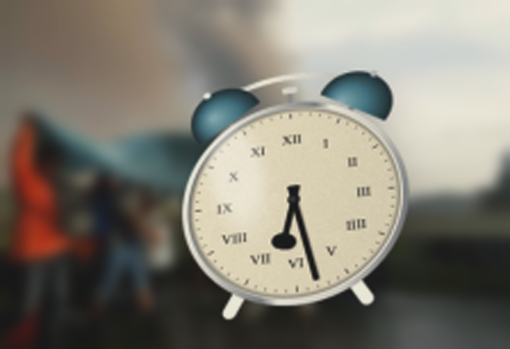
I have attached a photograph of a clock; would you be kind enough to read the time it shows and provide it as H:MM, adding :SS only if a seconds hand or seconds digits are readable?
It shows 6:28
